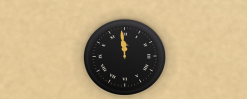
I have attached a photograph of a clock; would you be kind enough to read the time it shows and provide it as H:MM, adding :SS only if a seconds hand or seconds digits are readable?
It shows 11:59
